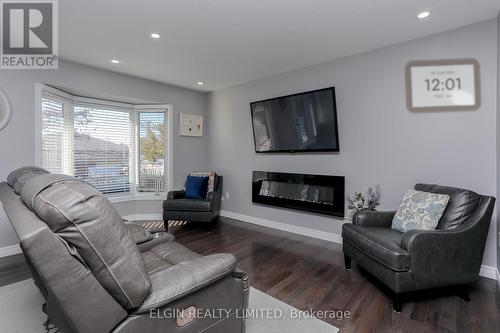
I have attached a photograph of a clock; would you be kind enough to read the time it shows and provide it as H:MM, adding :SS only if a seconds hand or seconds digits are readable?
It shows 12:01
